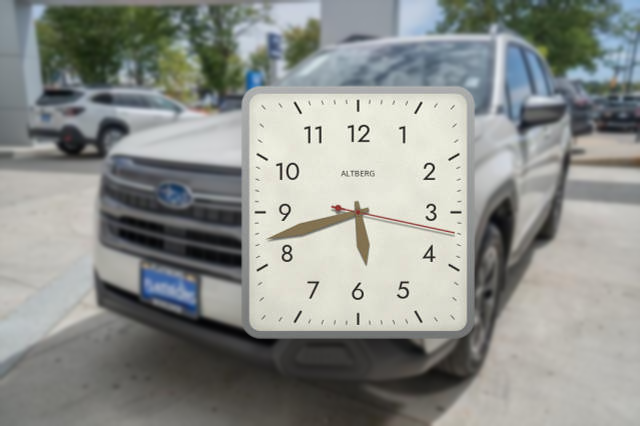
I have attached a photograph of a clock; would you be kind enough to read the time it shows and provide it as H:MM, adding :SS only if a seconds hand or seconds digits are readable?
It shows 5:42:17
